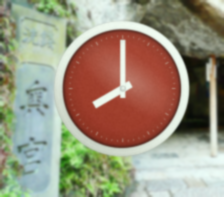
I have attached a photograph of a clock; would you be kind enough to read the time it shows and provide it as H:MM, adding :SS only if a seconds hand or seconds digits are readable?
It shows 8:00
